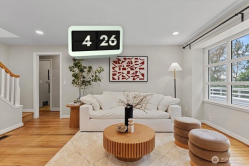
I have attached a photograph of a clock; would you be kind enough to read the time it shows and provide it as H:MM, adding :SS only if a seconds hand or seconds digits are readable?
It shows 4:26
